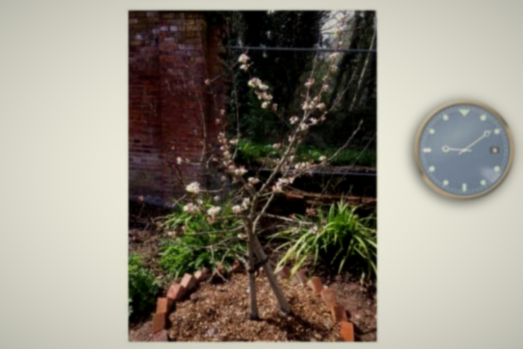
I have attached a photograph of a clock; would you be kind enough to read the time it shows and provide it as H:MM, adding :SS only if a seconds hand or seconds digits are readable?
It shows 9:09
